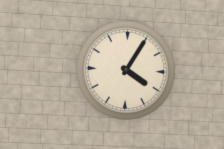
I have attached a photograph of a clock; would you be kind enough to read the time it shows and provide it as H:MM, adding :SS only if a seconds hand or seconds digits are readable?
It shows 4:05
